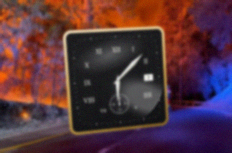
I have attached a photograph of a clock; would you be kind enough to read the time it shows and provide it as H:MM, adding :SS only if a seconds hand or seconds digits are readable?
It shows 6:08
